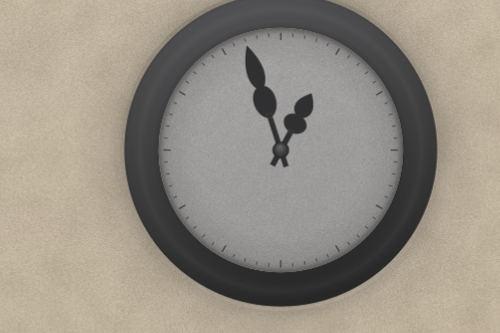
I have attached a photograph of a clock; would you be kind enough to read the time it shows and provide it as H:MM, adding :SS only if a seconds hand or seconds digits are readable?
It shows 12:57
